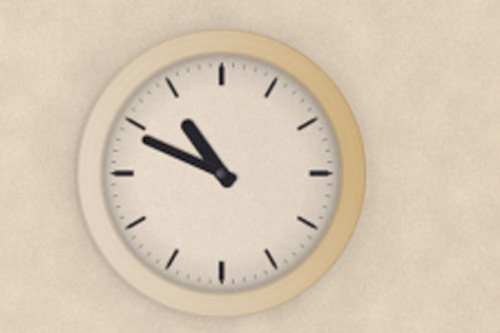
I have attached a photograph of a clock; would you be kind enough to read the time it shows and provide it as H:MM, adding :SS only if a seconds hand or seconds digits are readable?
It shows 10:49
